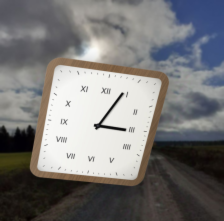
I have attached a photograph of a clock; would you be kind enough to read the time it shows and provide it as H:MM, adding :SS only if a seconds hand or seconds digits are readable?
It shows 3:04
